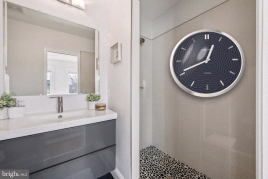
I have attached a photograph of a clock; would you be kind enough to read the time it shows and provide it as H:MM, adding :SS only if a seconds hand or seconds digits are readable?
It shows 12:41
